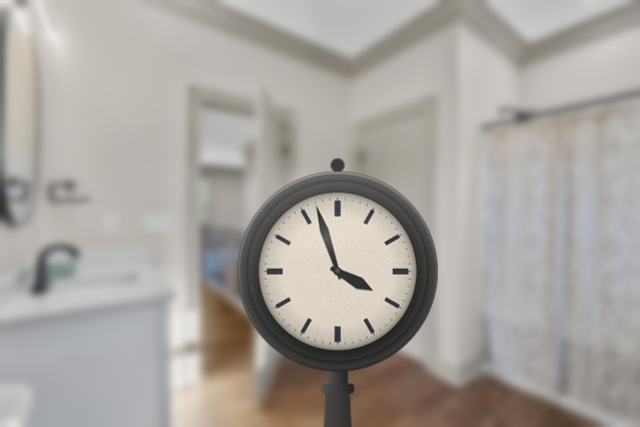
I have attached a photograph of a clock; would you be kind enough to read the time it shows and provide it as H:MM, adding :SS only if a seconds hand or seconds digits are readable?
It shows 3:57
